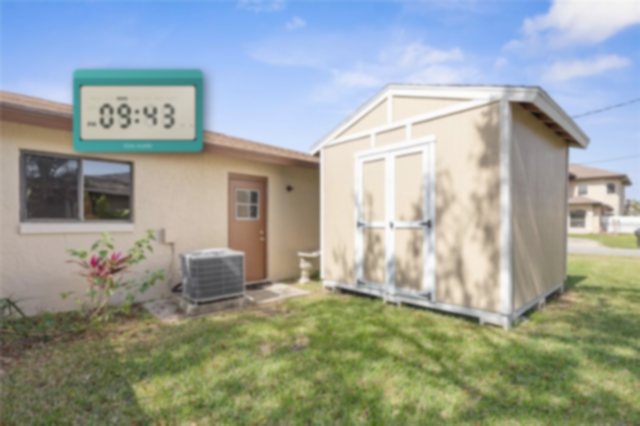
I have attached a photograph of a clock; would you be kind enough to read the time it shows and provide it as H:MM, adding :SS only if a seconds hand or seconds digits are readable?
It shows 9:43
